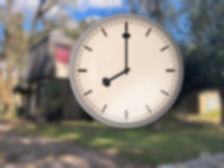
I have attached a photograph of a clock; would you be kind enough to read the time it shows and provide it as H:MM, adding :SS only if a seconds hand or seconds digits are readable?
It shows 8:00
